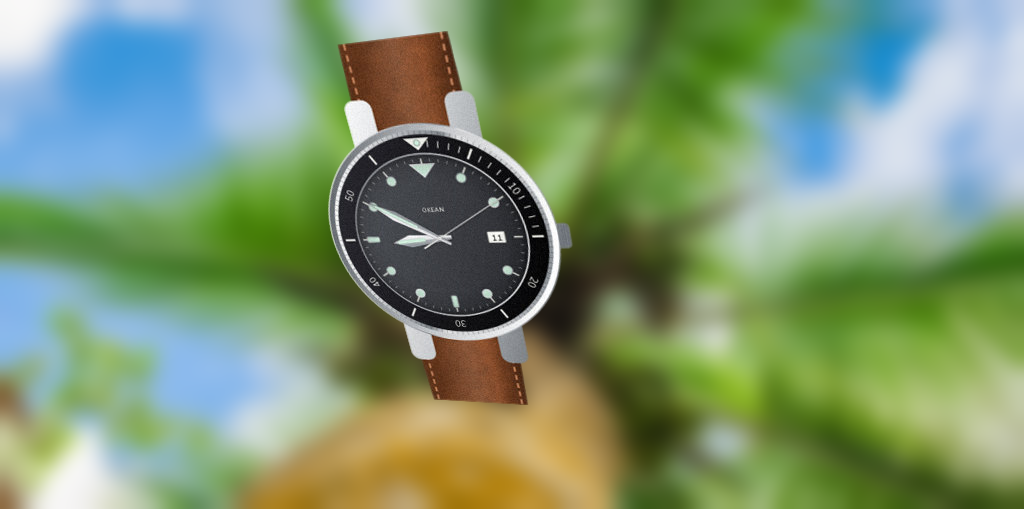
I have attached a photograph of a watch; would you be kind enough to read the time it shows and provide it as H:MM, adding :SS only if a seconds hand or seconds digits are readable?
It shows 8:50:10
